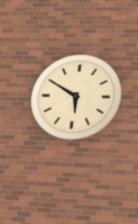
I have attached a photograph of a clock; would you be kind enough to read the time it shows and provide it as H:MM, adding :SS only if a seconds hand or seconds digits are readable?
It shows 5:50
